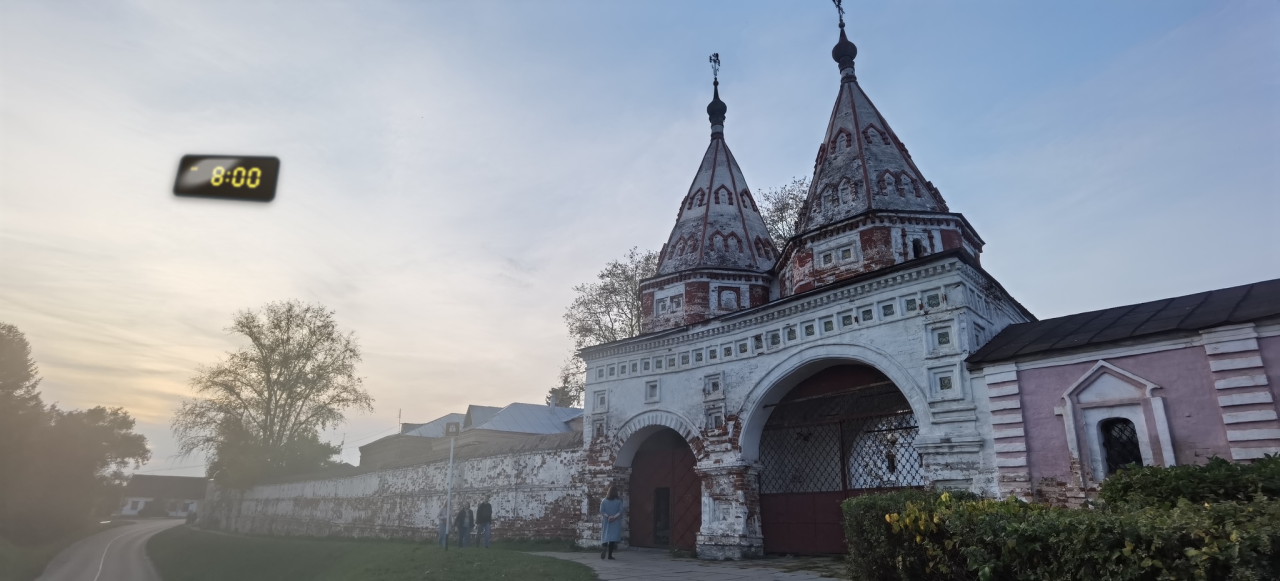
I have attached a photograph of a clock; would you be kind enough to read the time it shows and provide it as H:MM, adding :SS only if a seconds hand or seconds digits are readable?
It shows 8:00
